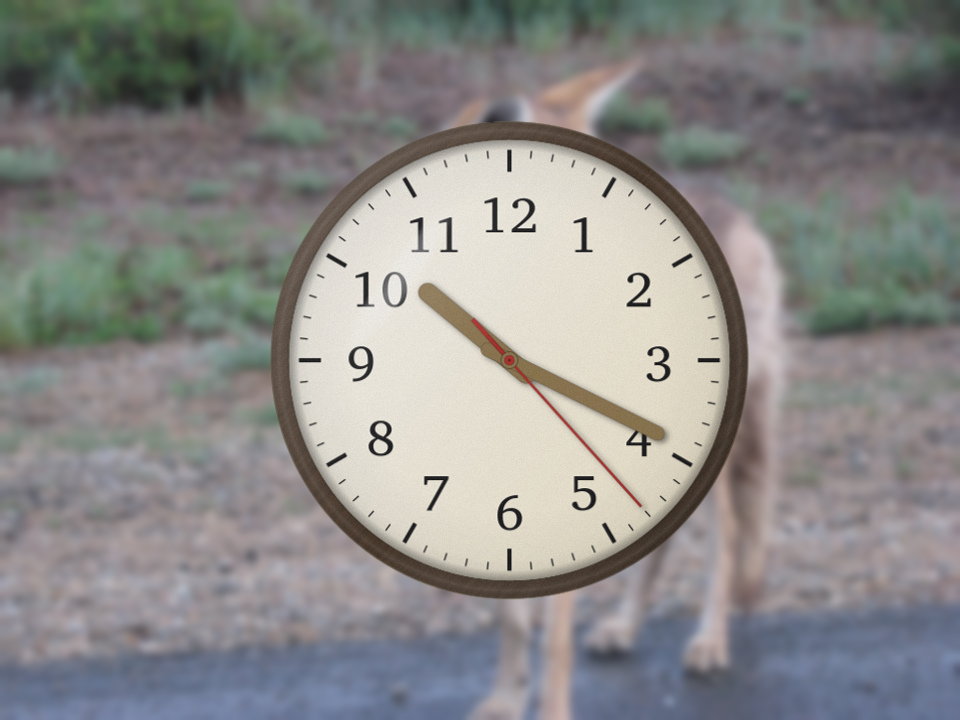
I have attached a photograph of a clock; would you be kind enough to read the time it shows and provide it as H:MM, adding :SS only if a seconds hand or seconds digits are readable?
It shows 10:19:23
